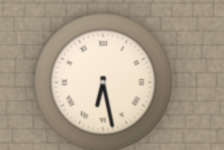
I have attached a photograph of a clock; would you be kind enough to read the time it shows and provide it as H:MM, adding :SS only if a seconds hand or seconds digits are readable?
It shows 6:28
